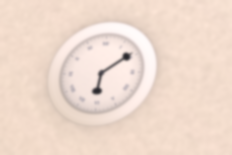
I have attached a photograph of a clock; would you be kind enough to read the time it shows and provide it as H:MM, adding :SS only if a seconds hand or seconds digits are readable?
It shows 6:09
